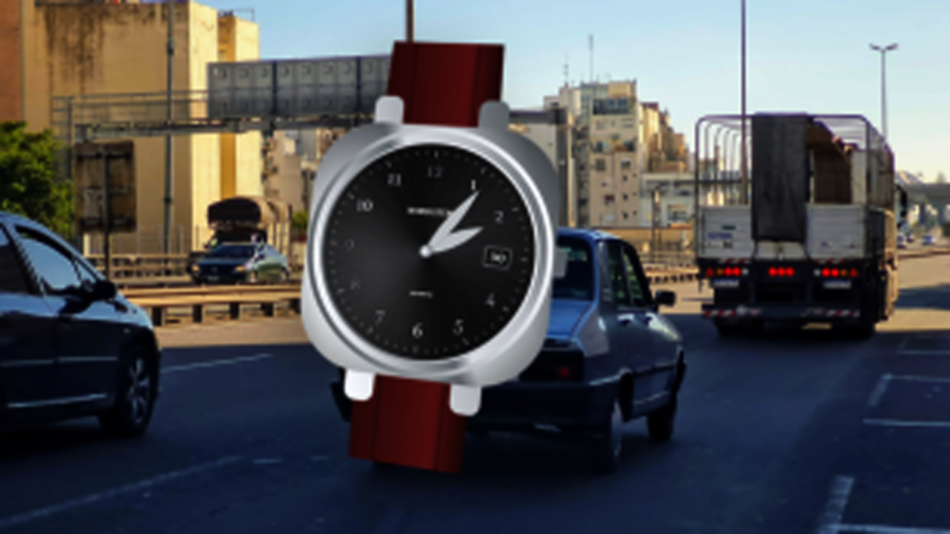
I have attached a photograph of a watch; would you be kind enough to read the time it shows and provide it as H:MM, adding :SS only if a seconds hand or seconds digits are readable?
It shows 2:06
